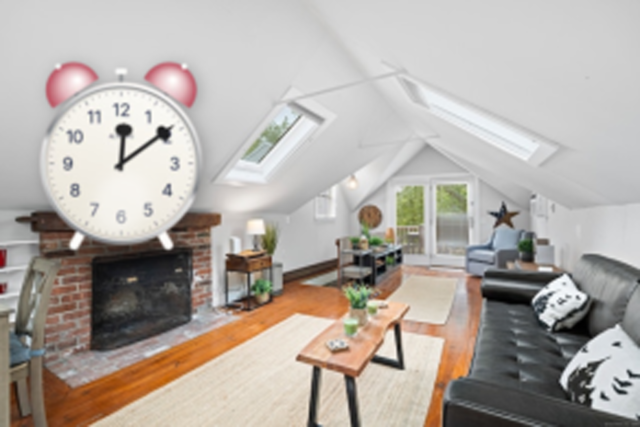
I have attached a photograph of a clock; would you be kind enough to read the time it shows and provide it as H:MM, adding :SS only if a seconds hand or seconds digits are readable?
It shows 12:09
